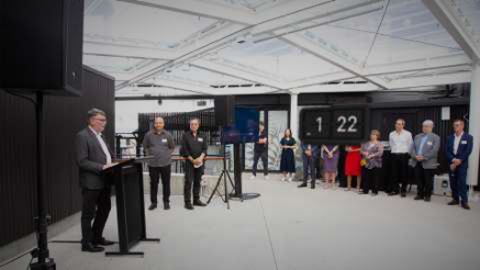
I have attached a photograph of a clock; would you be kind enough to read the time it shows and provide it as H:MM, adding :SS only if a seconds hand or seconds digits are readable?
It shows 1:22
